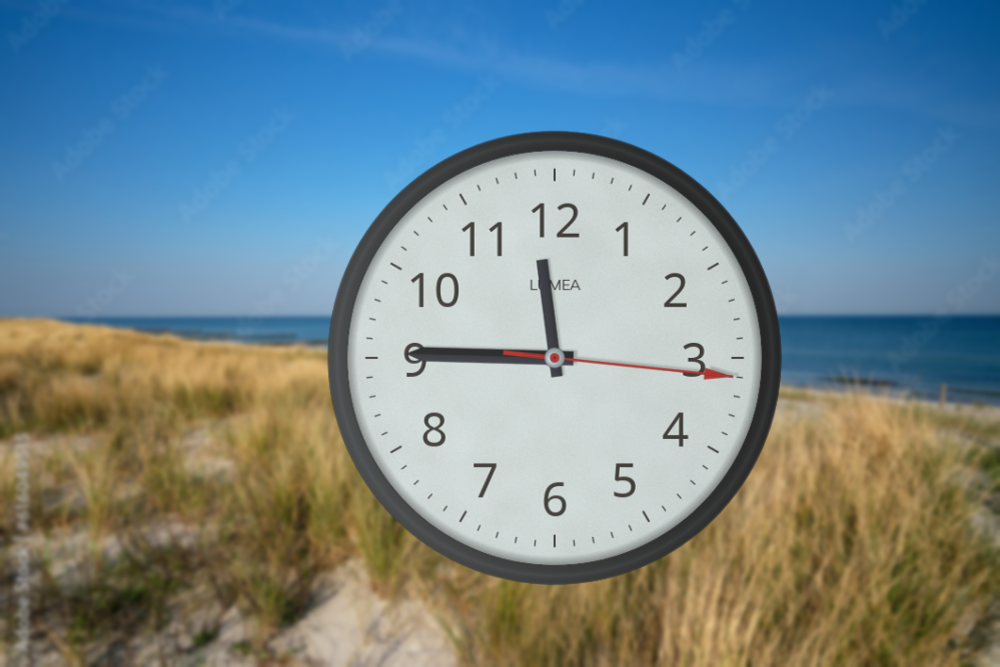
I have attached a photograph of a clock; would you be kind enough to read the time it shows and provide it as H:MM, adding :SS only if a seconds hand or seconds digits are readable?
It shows 11:45:16
